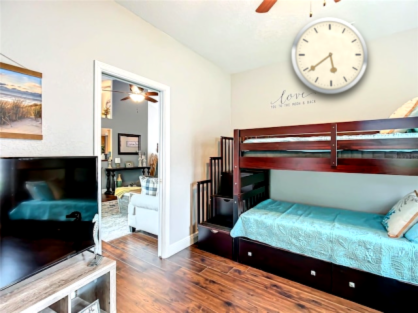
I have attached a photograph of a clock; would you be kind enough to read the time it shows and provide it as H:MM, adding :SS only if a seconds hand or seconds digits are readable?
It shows 5:39
